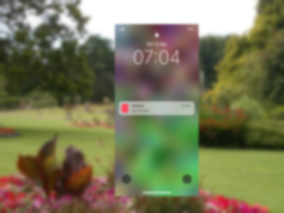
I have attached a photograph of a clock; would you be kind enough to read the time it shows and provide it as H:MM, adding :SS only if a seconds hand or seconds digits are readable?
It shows 7:04
